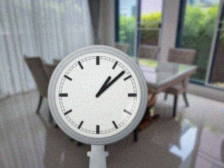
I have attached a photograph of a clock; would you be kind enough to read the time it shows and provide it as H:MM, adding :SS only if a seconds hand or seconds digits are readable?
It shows 1:08
